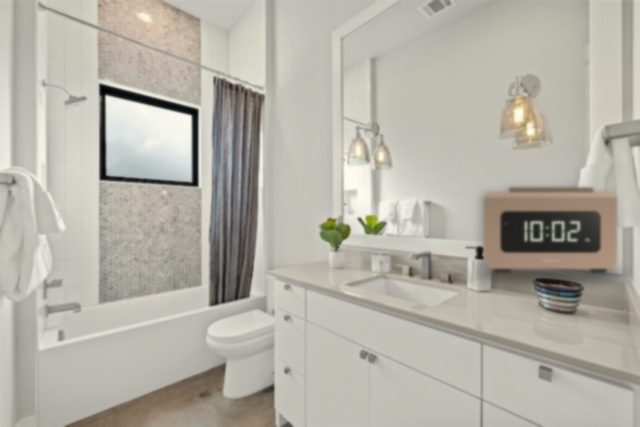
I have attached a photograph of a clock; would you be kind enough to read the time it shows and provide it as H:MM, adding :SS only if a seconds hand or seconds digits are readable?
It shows 10:02
